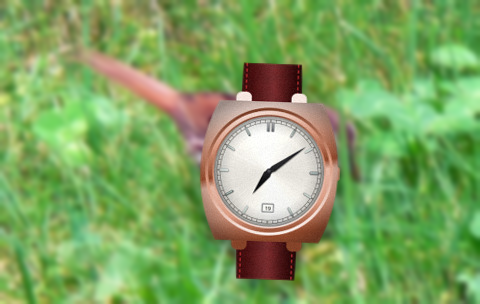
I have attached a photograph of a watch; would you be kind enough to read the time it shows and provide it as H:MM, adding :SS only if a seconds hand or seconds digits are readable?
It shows 7:09
